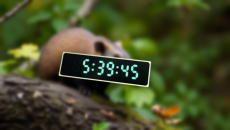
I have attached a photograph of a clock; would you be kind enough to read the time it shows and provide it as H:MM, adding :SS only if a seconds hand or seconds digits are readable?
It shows 5:39:45
